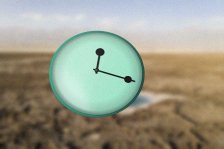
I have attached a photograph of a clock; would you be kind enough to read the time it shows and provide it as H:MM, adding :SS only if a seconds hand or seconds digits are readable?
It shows 12:18
